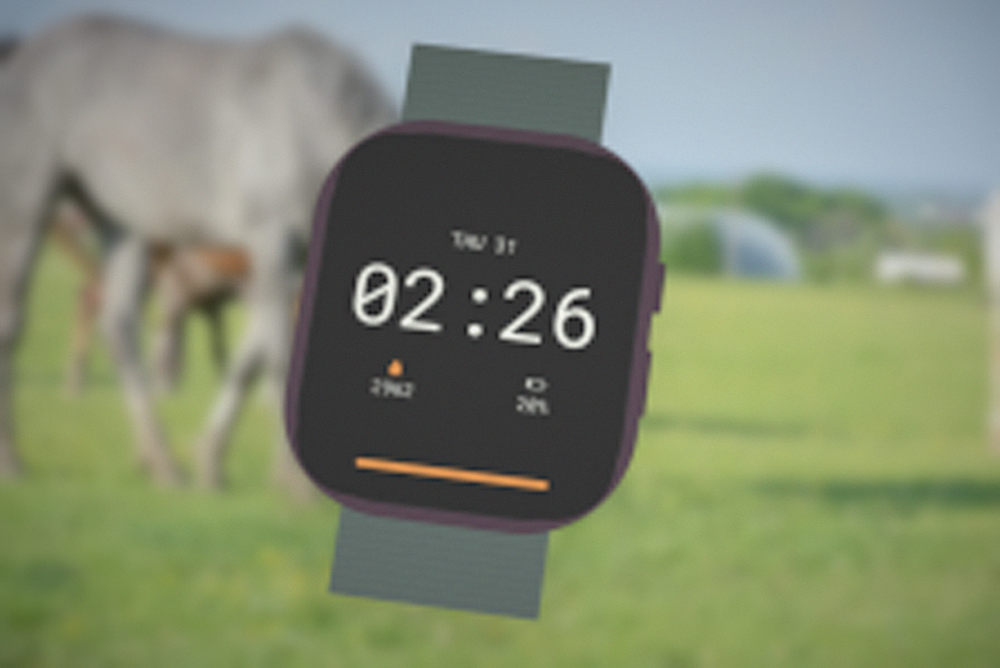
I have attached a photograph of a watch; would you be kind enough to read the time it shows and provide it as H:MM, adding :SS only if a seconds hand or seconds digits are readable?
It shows 2:26
